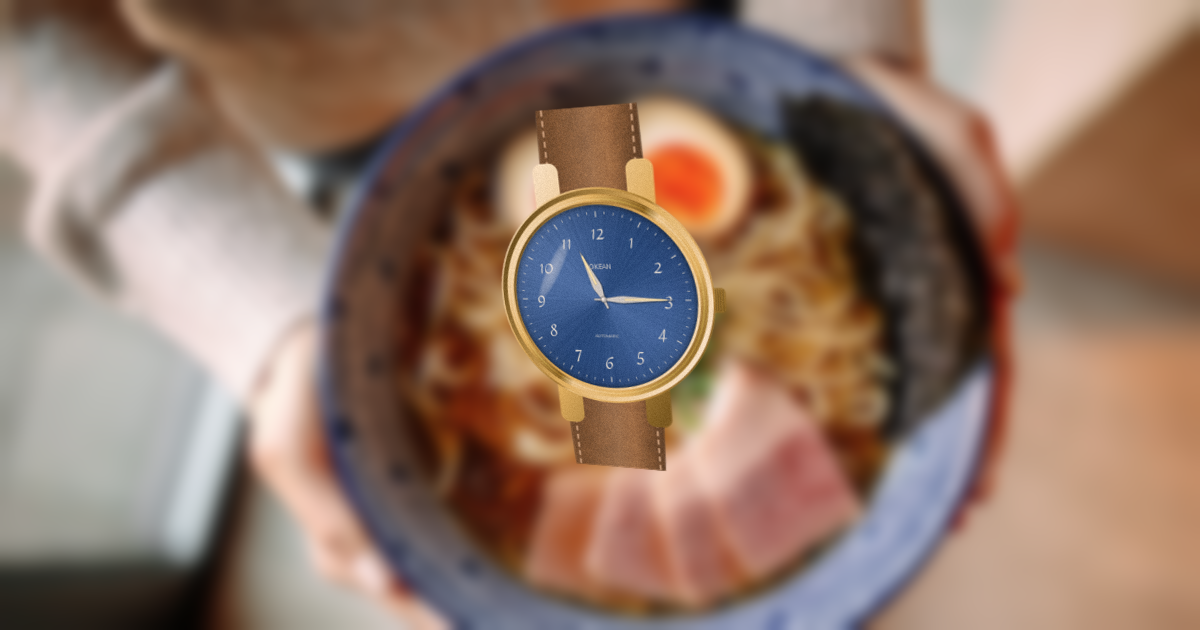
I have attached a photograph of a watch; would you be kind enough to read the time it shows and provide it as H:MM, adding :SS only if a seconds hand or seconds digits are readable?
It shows 11:15
